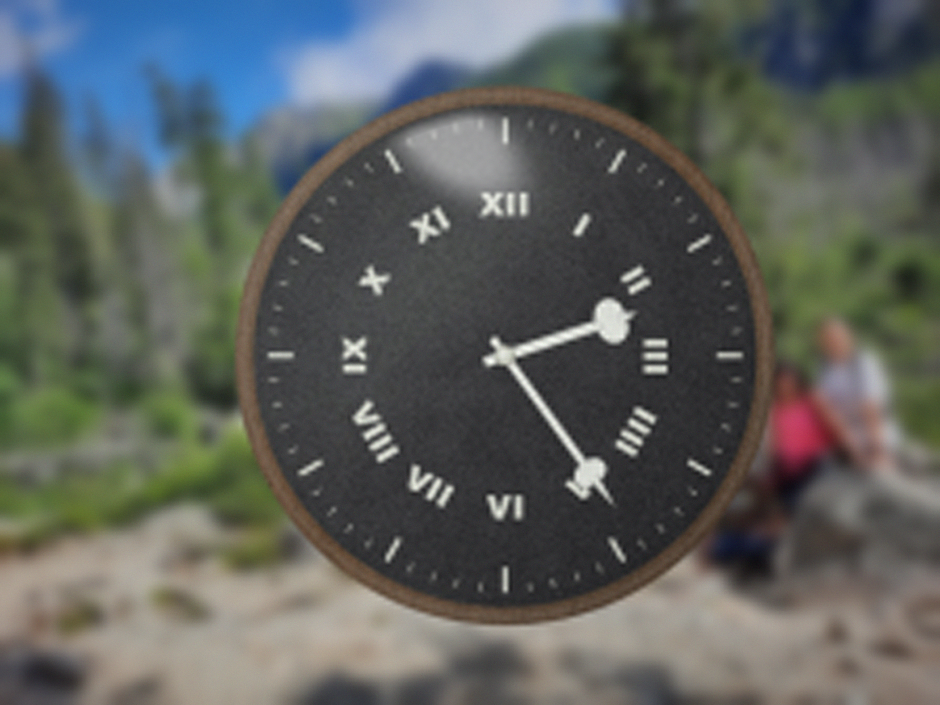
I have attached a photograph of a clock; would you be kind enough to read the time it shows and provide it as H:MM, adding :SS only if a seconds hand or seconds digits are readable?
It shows 2:24
